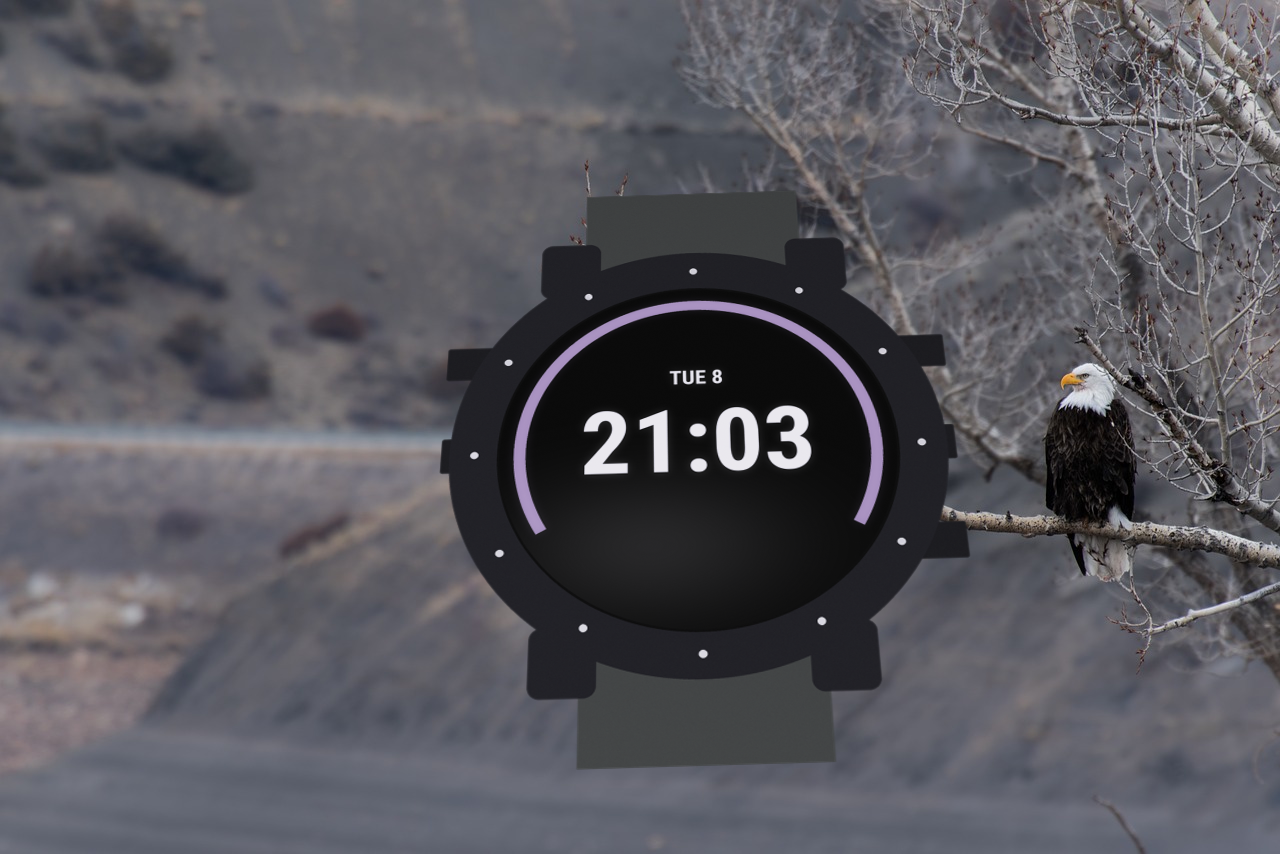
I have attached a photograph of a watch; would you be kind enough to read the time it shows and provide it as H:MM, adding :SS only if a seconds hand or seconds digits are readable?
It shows 21:03
